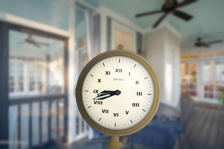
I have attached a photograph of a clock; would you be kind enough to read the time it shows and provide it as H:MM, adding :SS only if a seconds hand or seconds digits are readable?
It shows 8:42
